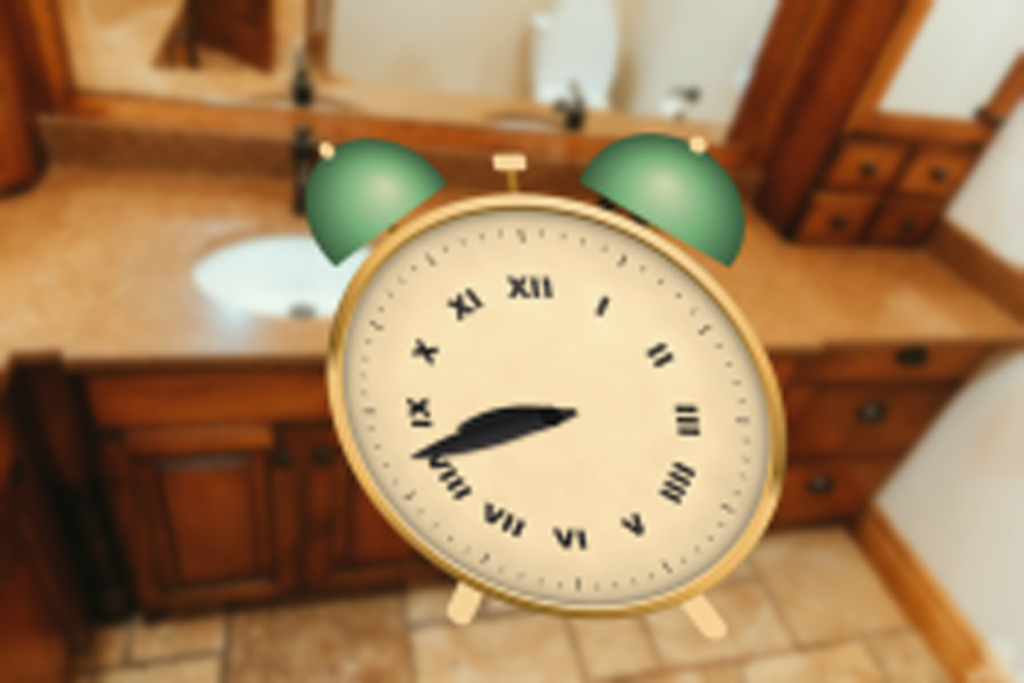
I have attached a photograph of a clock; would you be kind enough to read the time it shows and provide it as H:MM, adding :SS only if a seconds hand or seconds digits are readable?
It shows 8:42
